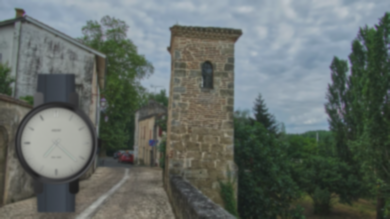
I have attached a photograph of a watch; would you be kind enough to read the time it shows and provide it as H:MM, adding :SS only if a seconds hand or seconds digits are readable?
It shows 7:22
